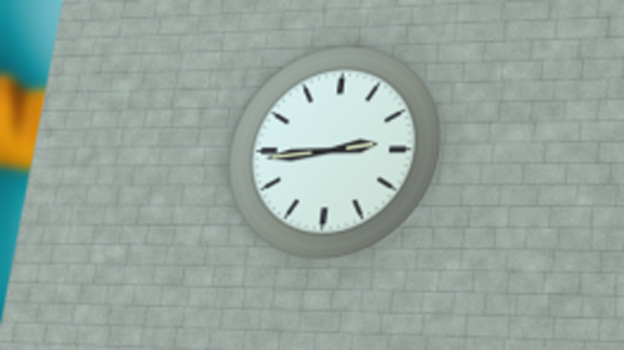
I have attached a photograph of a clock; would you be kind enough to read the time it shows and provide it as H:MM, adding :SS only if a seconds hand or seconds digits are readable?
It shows 2:44
